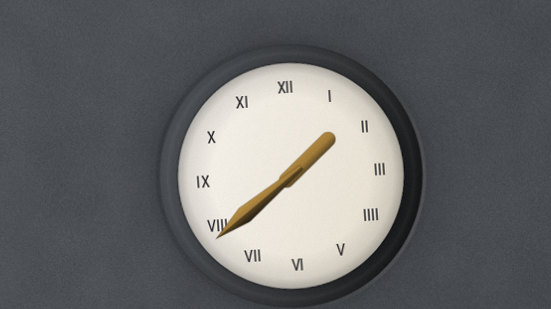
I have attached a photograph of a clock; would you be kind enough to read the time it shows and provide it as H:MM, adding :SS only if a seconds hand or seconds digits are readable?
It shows 1:39
